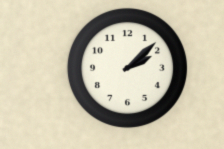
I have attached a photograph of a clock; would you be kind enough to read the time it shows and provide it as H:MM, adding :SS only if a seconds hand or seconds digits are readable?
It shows 2:08
